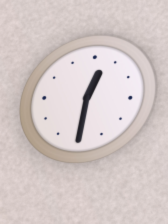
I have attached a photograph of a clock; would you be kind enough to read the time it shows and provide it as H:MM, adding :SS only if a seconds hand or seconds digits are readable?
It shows 12:30
